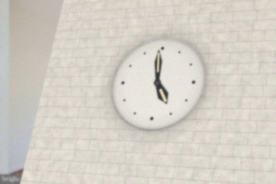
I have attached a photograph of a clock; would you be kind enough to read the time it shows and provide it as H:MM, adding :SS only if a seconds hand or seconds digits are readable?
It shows 4:59
